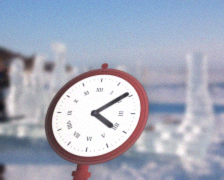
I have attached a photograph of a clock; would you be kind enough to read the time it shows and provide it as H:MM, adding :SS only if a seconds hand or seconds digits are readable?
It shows 4:09
